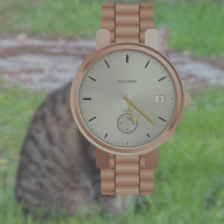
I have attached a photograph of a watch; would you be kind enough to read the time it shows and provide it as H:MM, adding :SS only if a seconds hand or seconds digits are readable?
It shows 5:22
